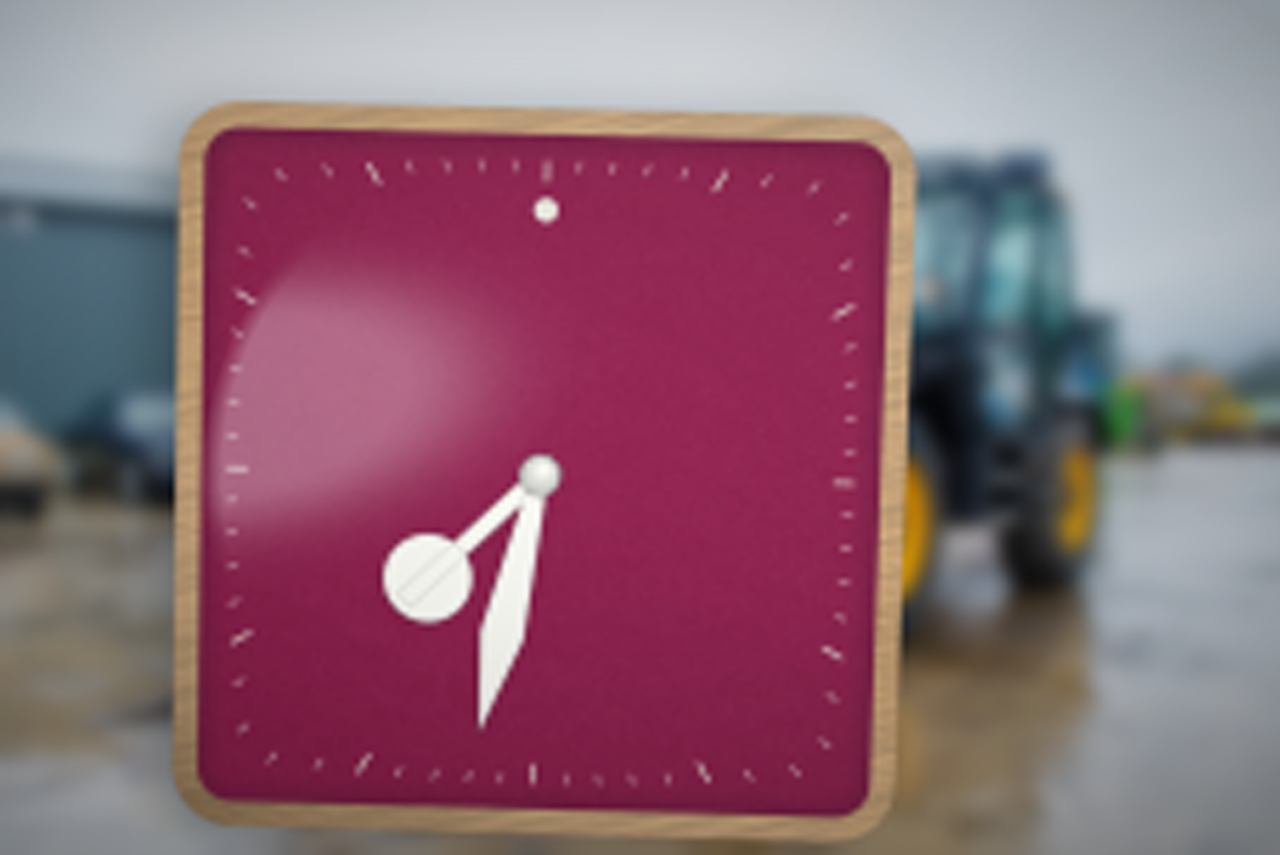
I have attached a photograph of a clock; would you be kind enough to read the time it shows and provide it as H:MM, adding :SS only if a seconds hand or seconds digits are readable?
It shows 7:32
